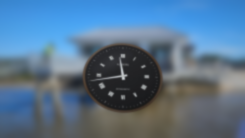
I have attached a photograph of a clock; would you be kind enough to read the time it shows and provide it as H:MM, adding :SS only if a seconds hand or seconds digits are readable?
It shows 11:43
